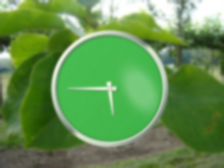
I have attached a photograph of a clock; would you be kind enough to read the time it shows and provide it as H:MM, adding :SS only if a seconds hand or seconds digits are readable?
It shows 5:45
